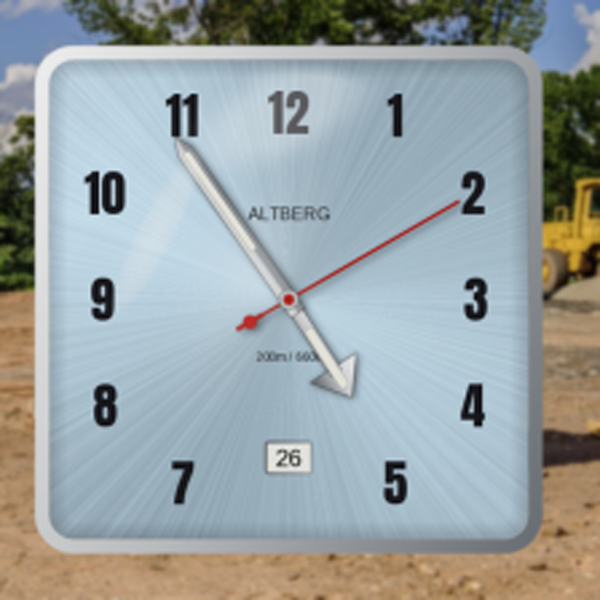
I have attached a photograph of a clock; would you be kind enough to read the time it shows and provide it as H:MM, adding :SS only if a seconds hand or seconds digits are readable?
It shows 4:54:10
